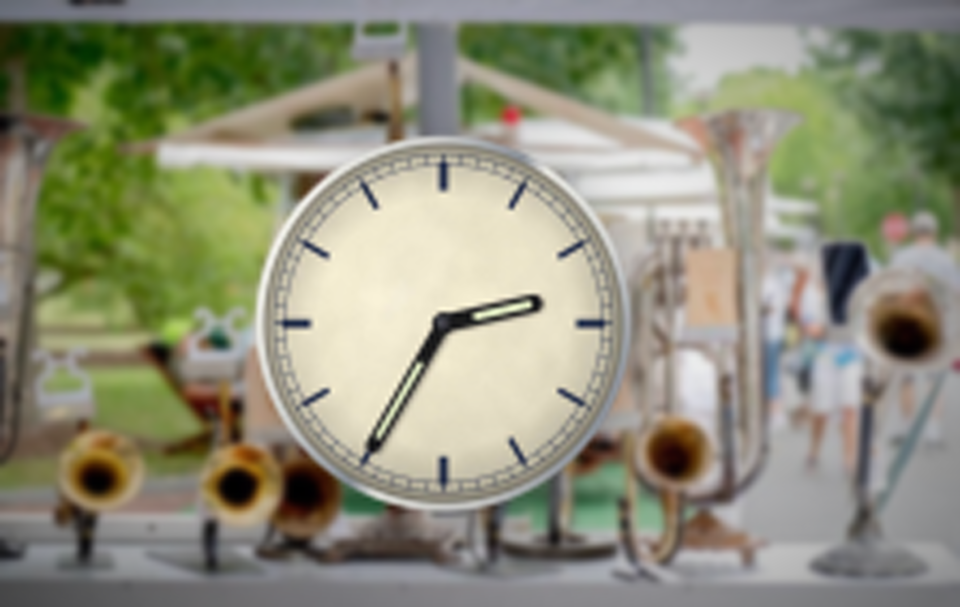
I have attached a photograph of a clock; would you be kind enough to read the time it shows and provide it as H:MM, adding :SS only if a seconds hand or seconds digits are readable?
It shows 2:35
